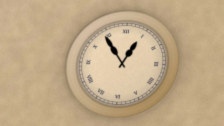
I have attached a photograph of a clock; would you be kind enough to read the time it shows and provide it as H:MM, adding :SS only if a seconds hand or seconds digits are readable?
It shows 12:54
